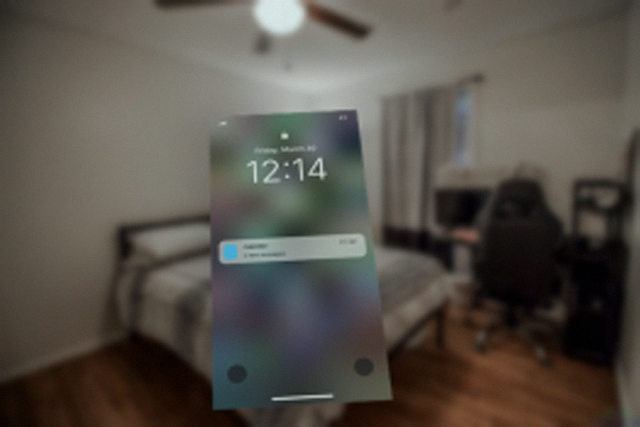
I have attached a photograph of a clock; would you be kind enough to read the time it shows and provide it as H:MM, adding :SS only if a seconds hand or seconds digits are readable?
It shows 12:14
